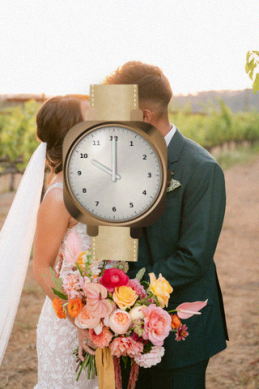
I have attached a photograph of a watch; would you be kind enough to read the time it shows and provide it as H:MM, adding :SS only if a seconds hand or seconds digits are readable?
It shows 10:00
